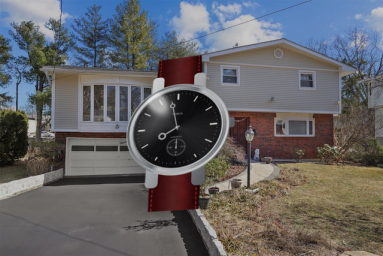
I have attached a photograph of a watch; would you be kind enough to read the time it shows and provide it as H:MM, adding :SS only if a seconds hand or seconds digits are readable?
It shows 7:58
